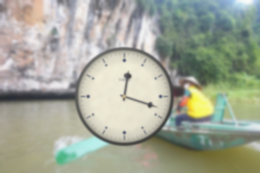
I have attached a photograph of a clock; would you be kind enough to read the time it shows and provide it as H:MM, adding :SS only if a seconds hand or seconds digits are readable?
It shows 12:18
